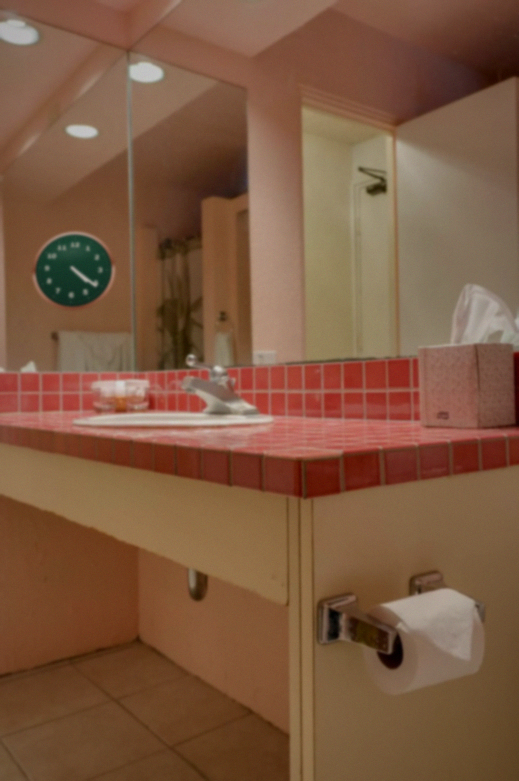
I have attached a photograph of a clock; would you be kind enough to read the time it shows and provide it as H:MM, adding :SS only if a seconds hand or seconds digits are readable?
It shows 4:21
